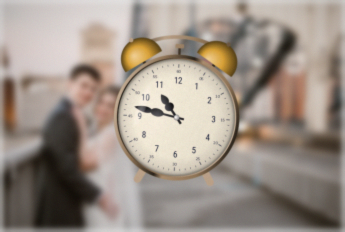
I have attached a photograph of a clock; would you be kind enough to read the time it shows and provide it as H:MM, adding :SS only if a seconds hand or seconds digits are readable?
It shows 10:47
